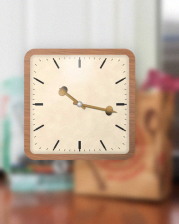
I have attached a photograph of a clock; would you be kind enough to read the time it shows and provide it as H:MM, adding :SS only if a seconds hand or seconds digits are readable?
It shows 10:17
